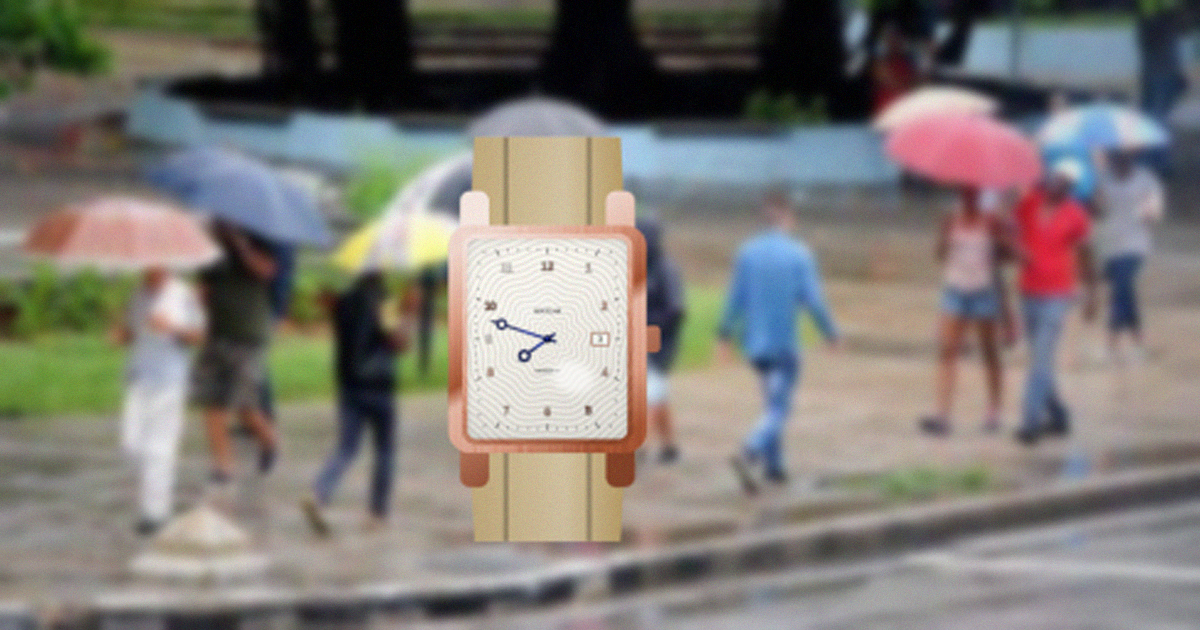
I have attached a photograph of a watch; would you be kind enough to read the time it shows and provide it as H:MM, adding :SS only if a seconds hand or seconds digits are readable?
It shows 7:48
